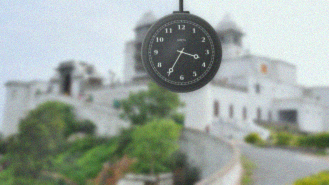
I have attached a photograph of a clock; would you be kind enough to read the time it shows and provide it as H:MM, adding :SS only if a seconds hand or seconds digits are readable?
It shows 3:35
